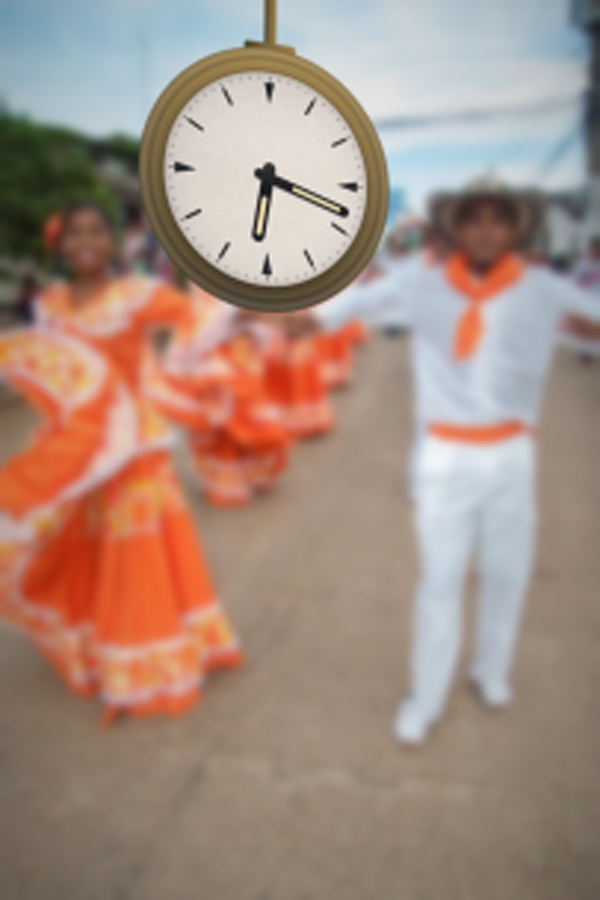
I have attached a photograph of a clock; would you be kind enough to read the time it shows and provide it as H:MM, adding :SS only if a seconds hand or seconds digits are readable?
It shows 6:18
